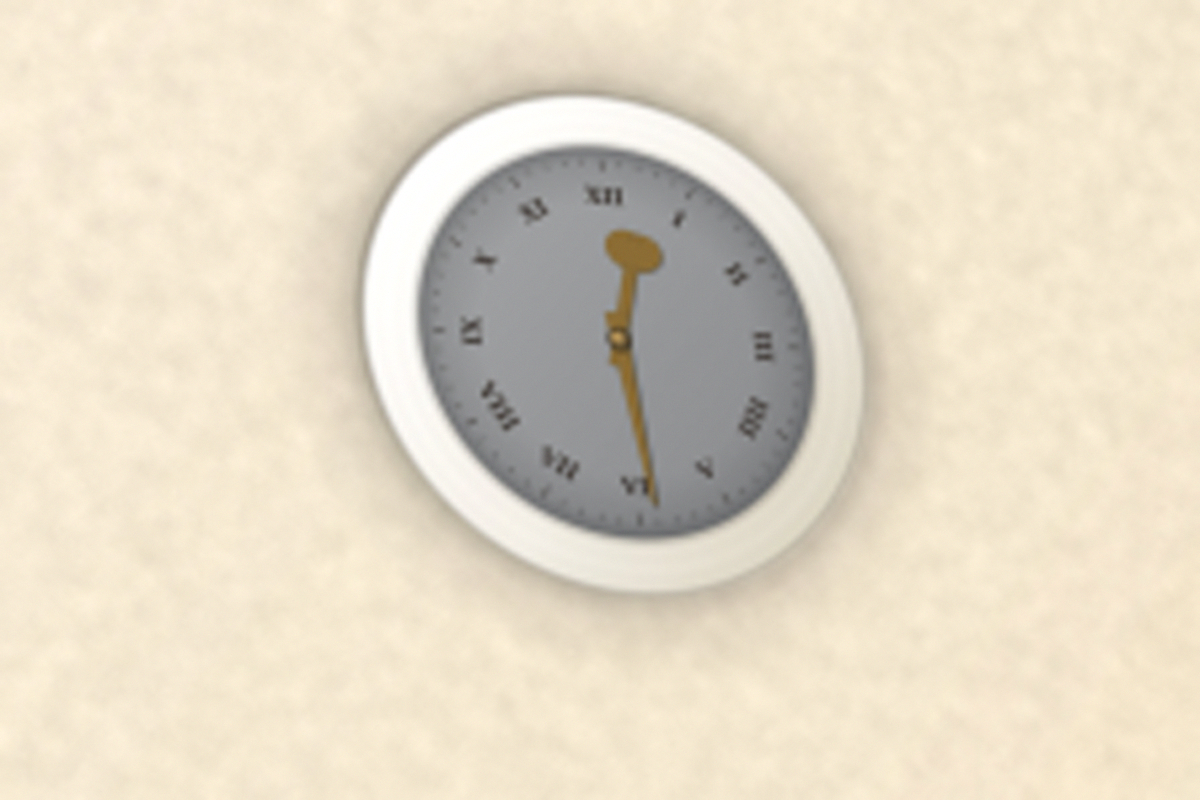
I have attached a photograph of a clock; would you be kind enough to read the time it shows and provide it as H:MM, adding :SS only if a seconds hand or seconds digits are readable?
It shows 12:29
